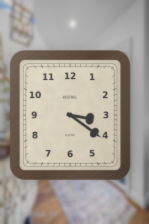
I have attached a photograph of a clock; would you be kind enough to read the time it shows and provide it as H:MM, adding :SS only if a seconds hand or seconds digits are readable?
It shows 3:21
